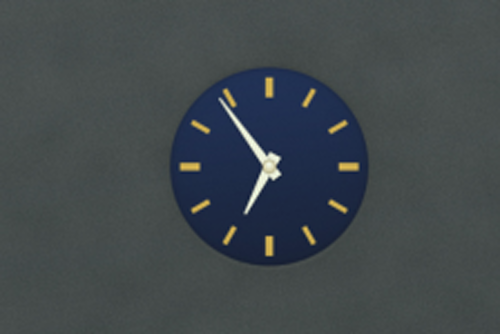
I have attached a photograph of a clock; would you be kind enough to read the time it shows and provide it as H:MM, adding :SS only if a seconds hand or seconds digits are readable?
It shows 6:54
